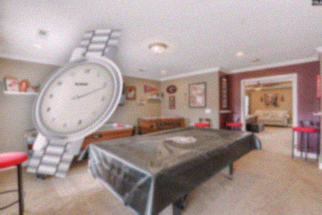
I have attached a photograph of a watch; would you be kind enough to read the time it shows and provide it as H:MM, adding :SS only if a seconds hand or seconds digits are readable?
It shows 2:11
